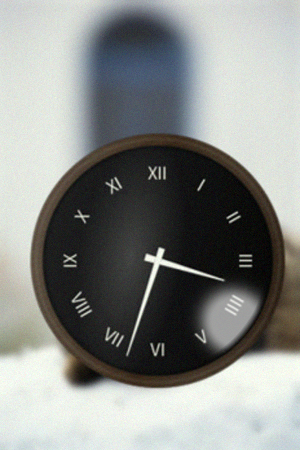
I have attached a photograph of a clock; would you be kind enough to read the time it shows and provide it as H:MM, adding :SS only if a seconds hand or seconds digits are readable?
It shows 3:33
